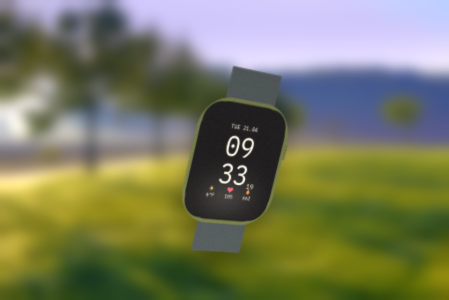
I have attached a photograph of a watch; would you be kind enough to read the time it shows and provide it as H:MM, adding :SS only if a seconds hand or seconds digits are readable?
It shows 9:33
